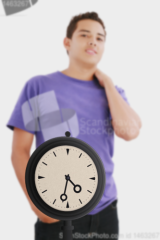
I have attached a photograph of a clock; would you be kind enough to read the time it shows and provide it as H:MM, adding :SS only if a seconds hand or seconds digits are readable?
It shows 4:32
